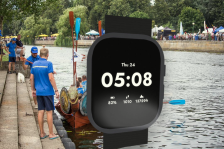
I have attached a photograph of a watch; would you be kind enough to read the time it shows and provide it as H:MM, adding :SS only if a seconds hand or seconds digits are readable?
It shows 5:08
